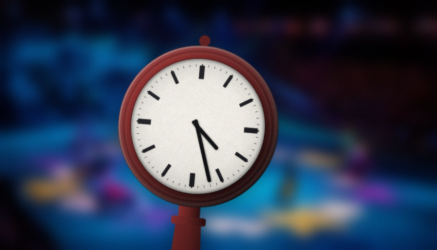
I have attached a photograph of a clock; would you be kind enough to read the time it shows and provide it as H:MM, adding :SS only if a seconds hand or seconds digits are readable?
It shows 4:27
